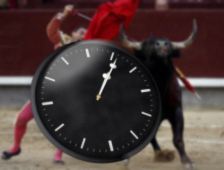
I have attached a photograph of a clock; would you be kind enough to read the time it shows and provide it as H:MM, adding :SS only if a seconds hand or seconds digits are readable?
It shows 1:06
